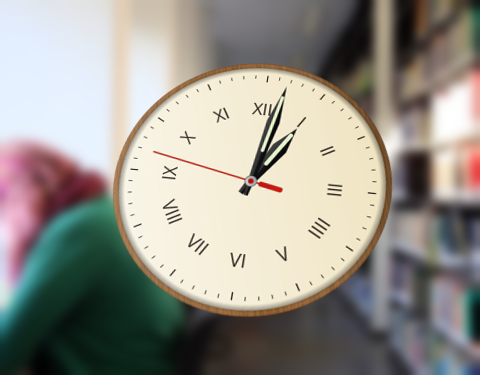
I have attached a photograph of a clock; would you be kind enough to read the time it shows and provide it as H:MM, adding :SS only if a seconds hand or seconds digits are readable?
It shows 1:01:47
